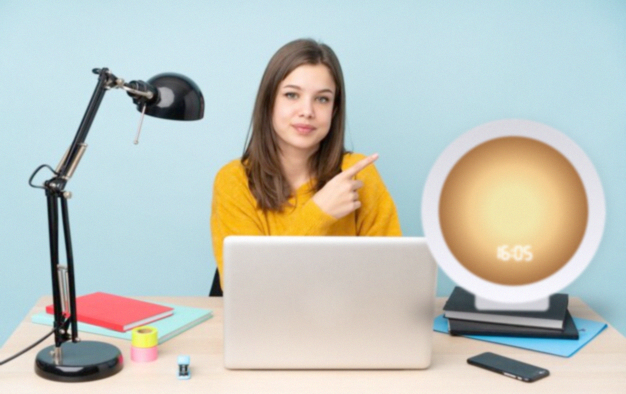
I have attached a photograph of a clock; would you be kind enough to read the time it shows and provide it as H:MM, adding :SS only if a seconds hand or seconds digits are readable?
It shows 16:05
